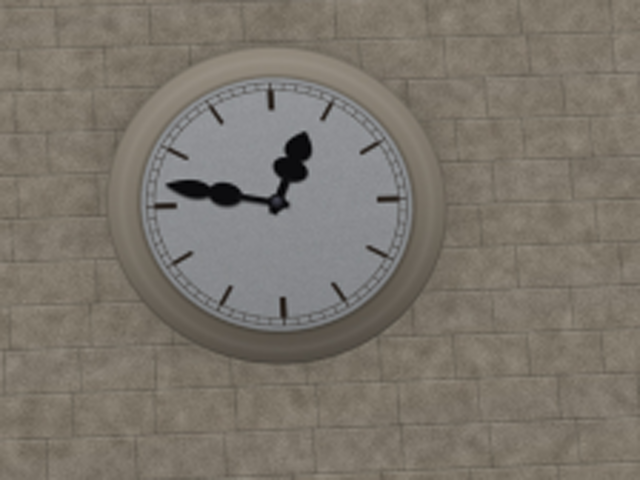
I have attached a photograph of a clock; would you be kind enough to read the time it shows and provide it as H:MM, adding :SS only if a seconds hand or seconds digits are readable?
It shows 12:47
